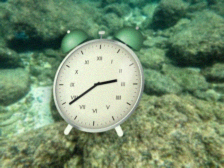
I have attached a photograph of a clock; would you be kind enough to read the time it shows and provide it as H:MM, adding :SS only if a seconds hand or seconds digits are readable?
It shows 2:39
